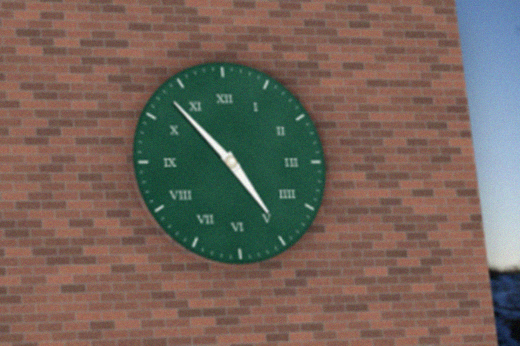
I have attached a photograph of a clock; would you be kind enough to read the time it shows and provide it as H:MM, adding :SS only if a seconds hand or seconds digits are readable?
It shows 4:53
